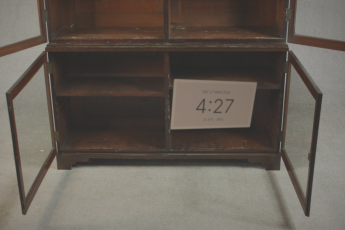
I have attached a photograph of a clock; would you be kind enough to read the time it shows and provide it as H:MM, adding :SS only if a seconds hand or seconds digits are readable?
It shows 4:27
